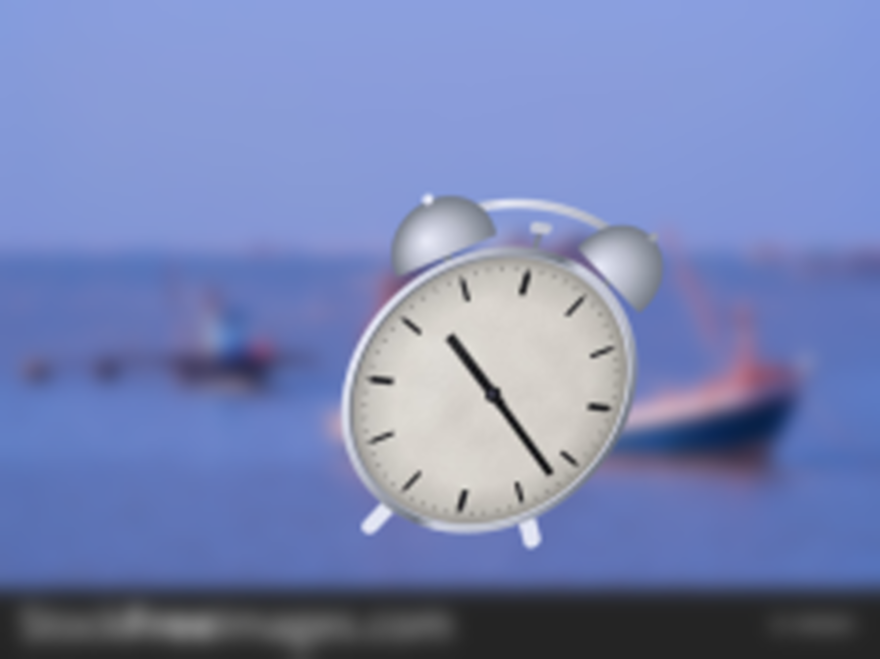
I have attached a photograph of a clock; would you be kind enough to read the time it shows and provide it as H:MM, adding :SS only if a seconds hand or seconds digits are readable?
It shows 10:22
